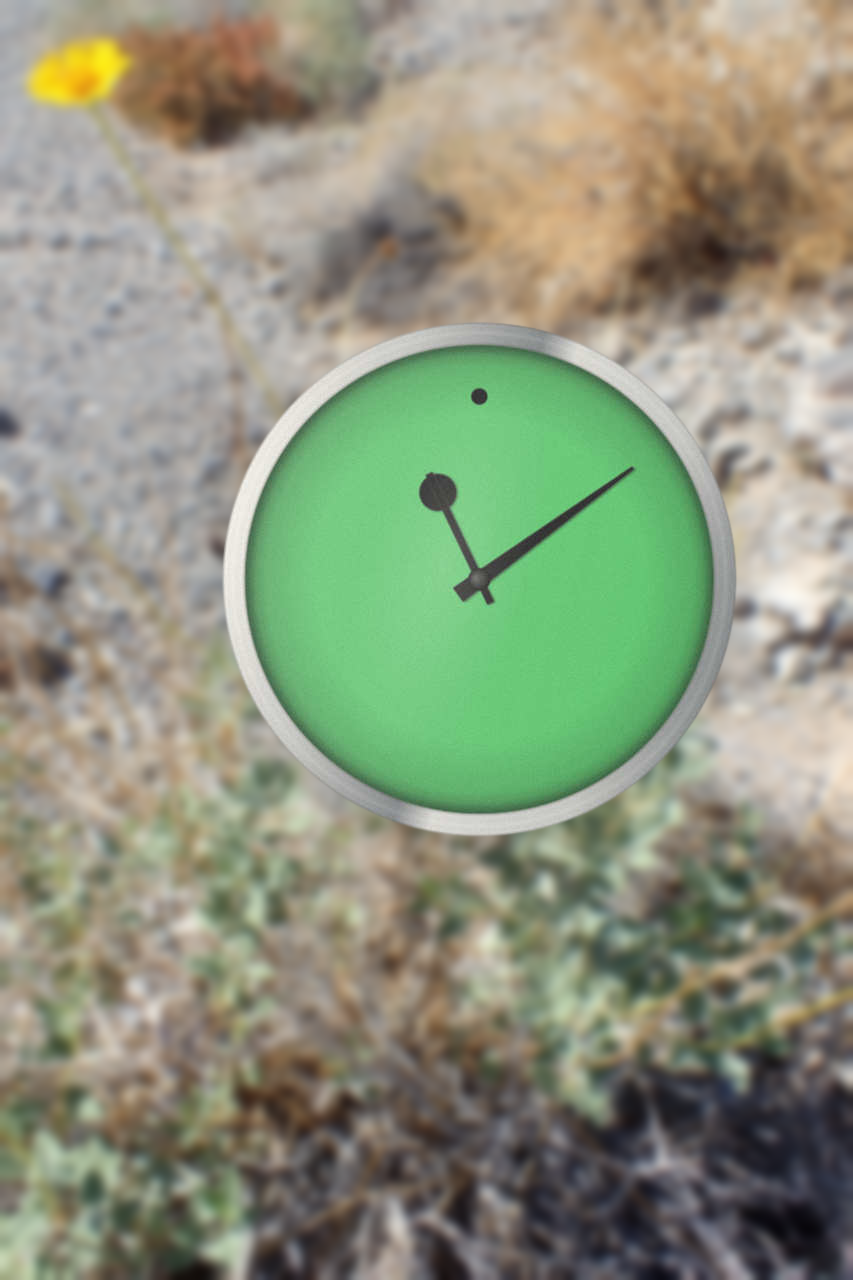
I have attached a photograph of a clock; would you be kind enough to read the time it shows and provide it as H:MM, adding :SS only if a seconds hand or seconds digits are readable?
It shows 11:09
